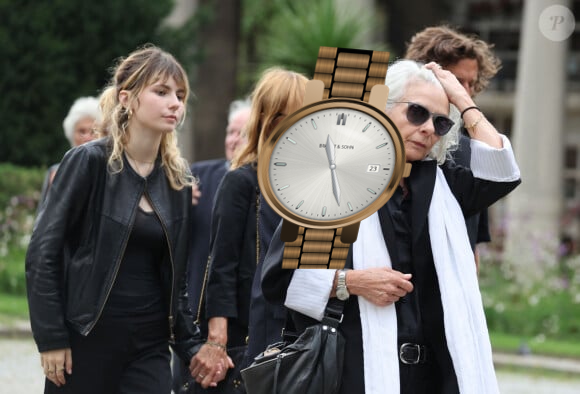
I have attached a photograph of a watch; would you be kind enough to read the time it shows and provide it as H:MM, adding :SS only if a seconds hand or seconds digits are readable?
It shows 11:27
